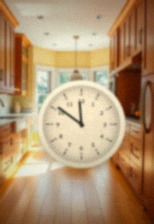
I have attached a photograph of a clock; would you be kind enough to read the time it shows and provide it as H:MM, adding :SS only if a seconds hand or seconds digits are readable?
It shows 11:51
